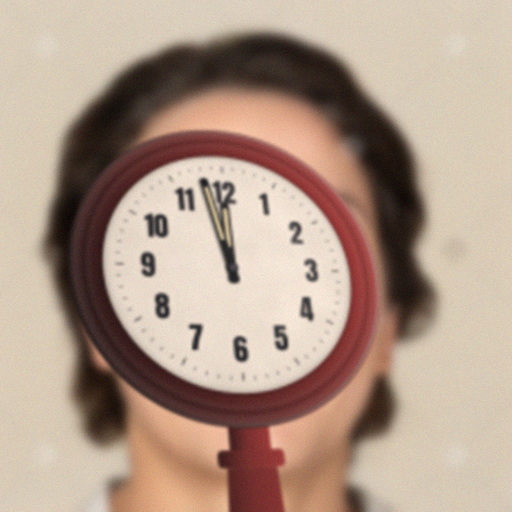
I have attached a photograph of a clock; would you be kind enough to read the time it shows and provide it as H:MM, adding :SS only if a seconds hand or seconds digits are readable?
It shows 11:58
